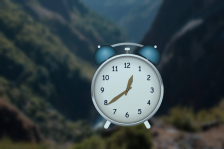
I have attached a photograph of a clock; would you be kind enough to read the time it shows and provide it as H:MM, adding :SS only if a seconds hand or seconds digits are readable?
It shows 12:39
